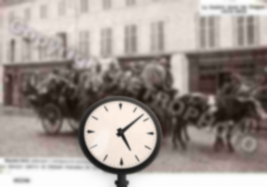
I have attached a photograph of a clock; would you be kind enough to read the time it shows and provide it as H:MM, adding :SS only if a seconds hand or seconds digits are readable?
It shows 5:08
